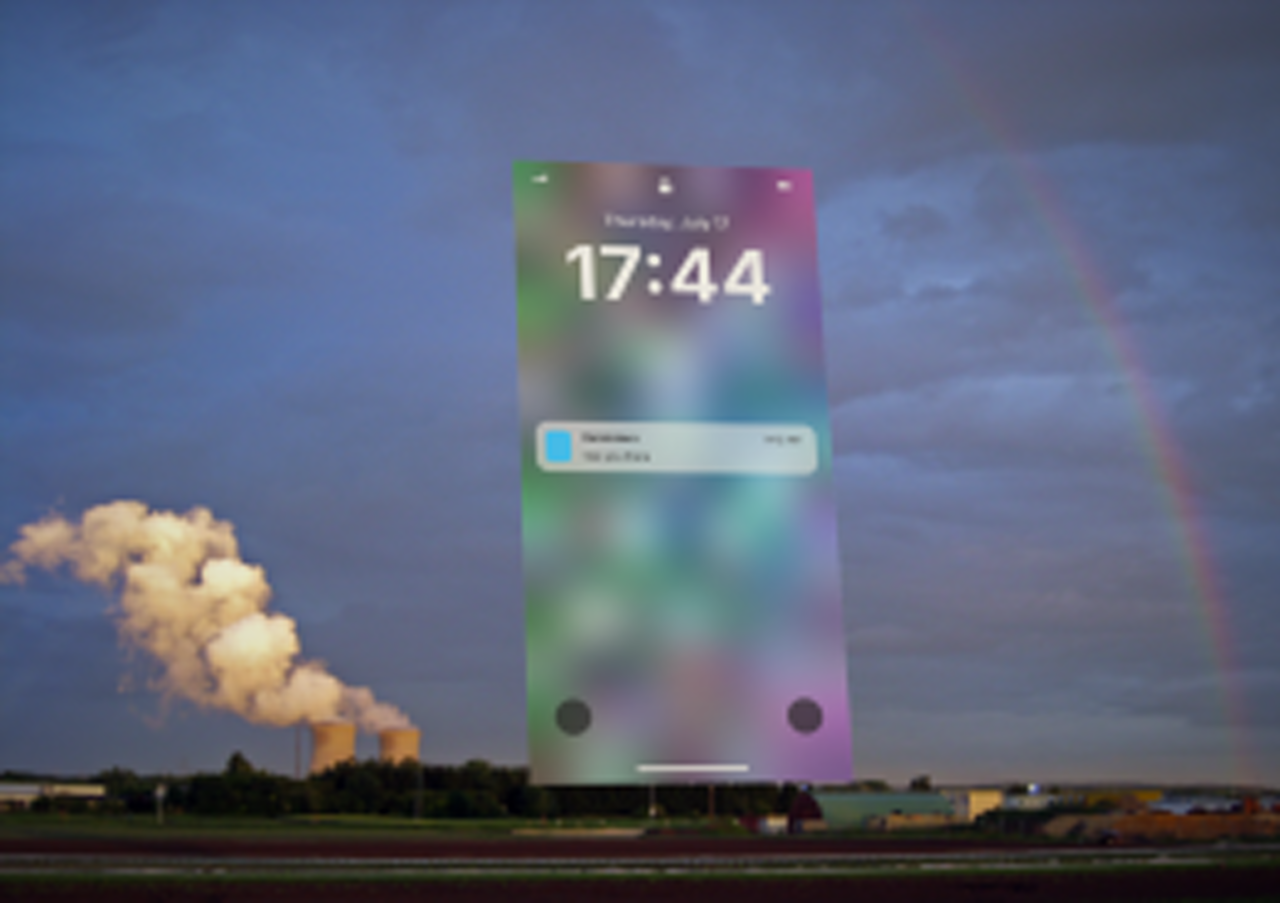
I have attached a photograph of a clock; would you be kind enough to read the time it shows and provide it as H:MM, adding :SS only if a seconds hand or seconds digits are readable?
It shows 17:44
